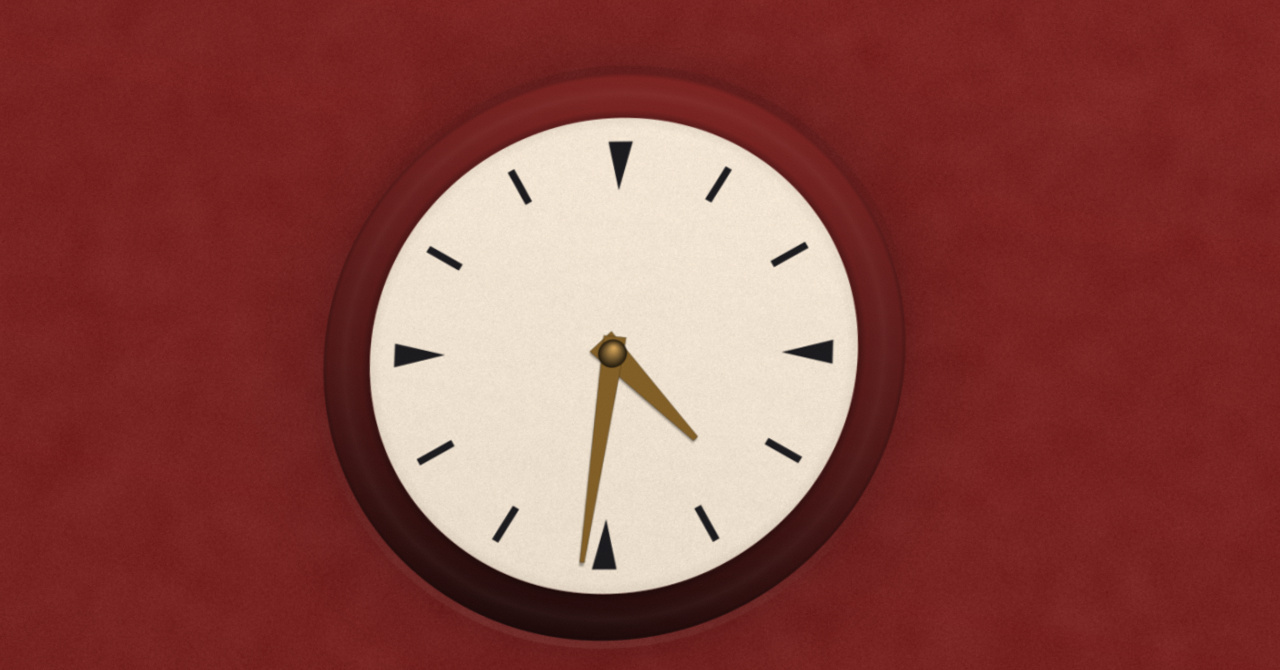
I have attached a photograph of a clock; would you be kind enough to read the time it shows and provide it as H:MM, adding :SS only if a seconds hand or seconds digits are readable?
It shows 4:31
